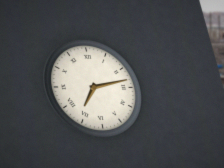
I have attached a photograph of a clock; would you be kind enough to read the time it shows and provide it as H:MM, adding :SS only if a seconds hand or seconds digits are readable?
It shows 7:13
